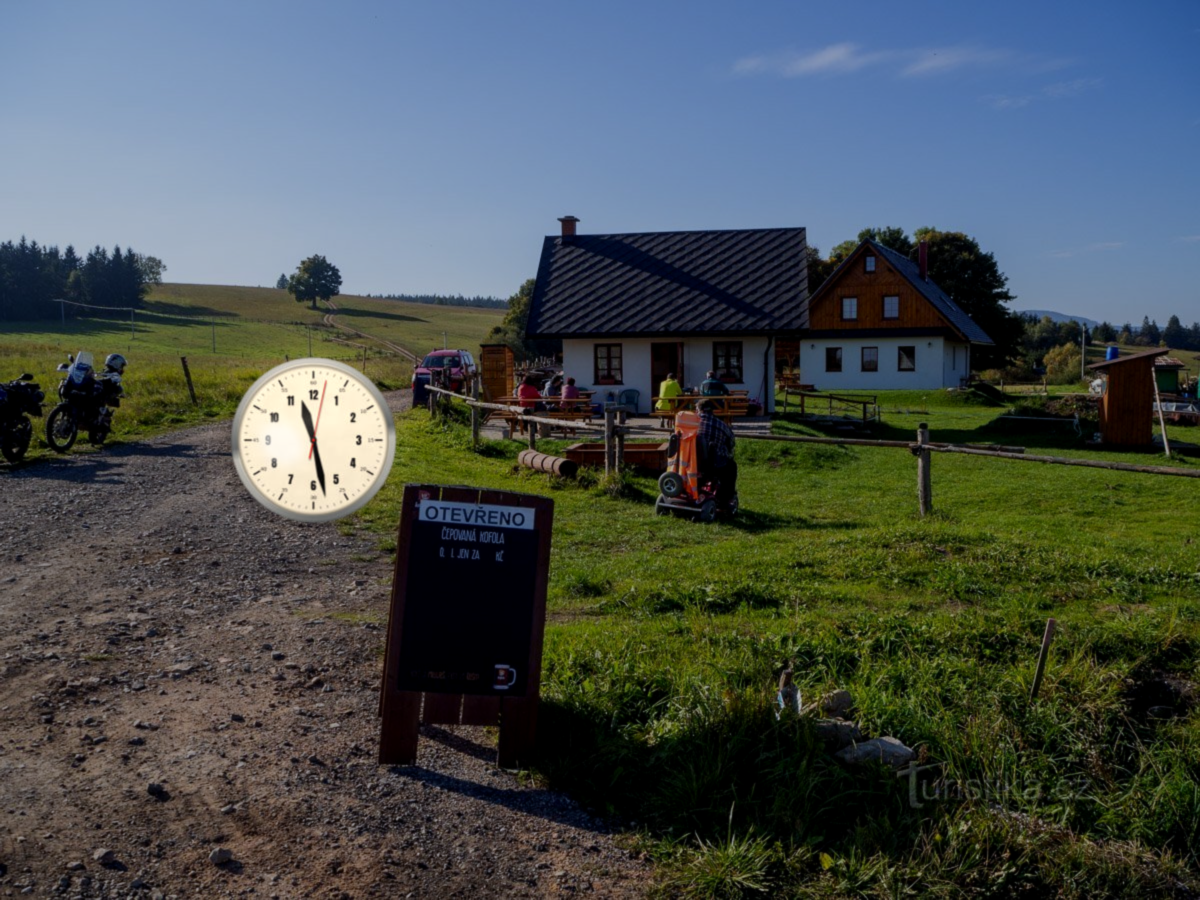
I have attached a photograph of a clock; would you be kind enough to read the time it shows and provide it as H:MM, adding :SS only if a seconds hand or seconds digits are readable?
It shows 11:28:02
